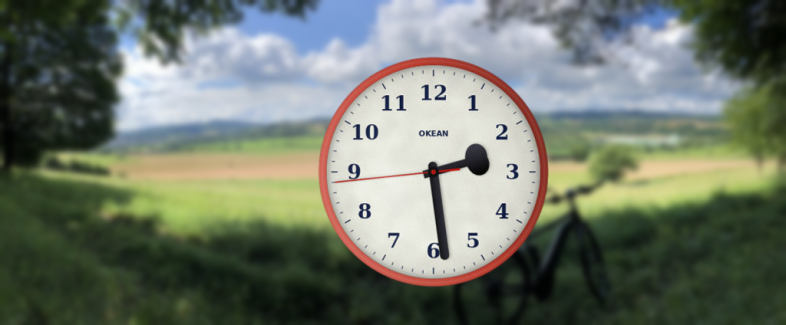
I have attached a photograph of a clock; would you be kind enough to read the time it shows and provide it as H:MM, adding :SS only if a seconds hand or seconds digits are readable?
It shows 2:28:44
